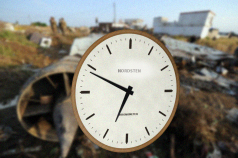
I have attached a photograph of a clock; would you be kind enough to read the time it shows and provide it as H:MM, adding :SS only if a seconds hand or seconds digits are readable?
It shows 6:49
